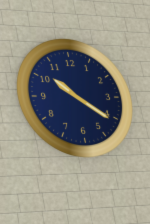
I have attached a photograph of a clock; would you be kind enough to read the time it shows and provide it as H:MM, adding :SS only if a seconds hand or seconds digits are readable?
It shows 10:21
